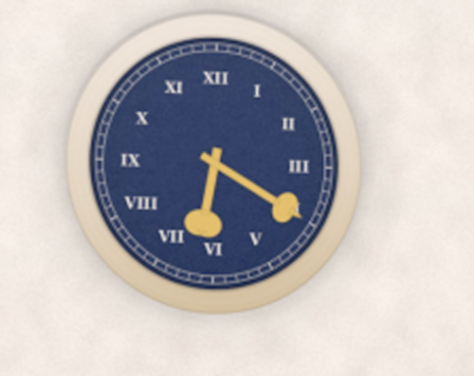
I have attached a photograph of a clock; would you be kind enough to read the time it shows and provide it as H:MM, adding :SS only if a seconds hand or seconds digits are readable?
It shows 6:20
